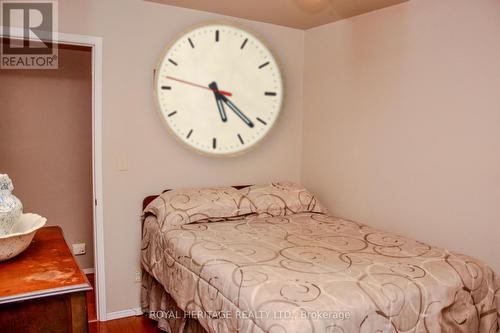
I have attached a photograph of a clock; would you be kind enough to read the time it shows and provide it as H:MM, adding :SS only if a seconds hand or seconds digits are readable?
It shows 5:21:47
